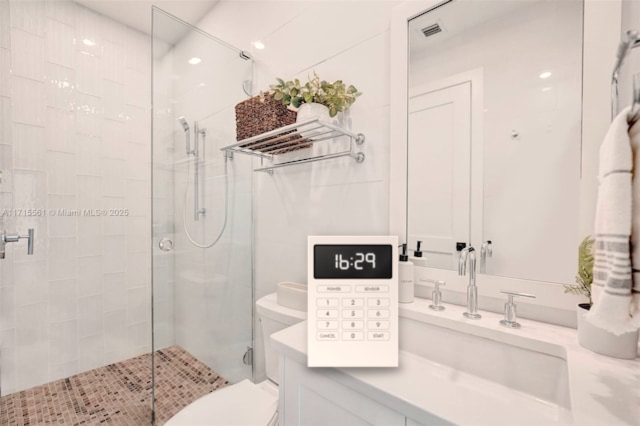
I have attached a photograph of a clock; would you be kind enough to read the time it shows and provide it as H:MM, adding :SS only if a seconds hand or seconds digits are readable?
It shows 16:29
